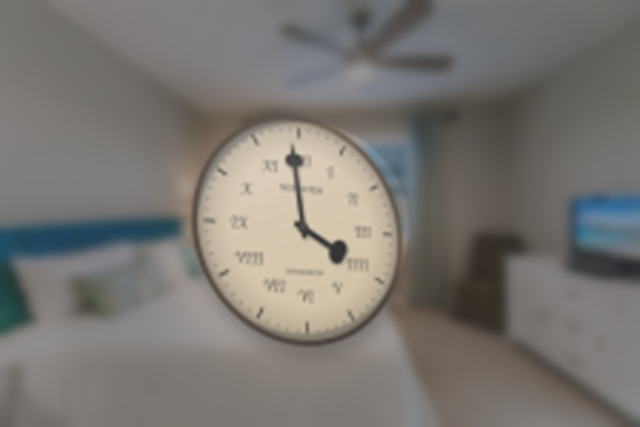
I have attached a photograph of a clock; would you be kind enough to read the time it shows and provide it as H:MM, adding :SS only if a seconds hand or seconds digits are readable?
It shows 3:59
